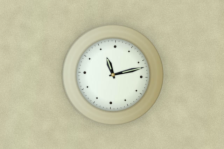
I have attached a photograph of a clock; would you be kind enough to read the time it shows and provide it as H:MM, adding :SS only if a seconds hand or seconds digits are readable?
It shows 11:12
